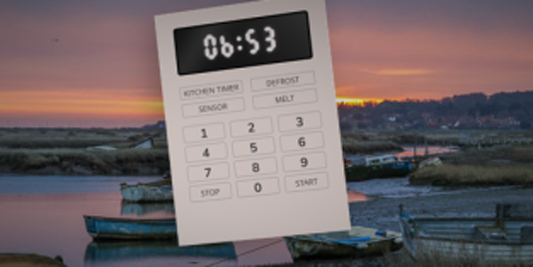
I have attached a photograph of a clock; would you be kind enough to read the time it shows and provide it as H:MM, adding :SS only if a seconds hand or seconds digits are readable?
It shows 6:53
